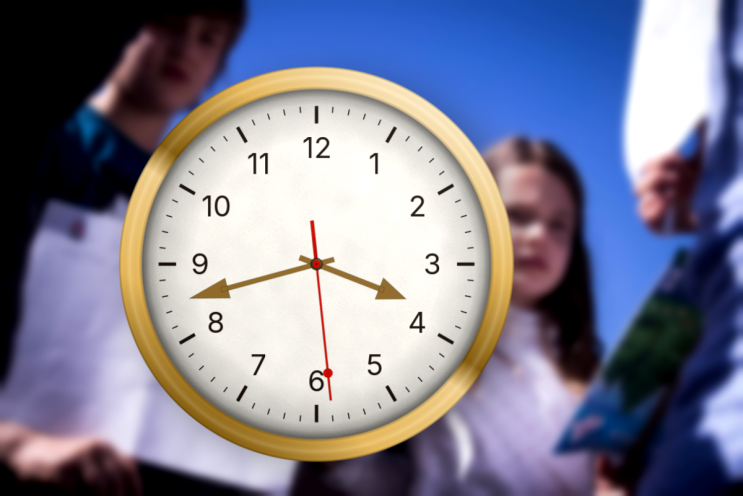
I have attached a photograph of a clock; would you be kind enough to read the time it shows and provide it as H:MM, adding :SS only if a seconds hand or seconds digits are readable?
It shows 3:42:29
